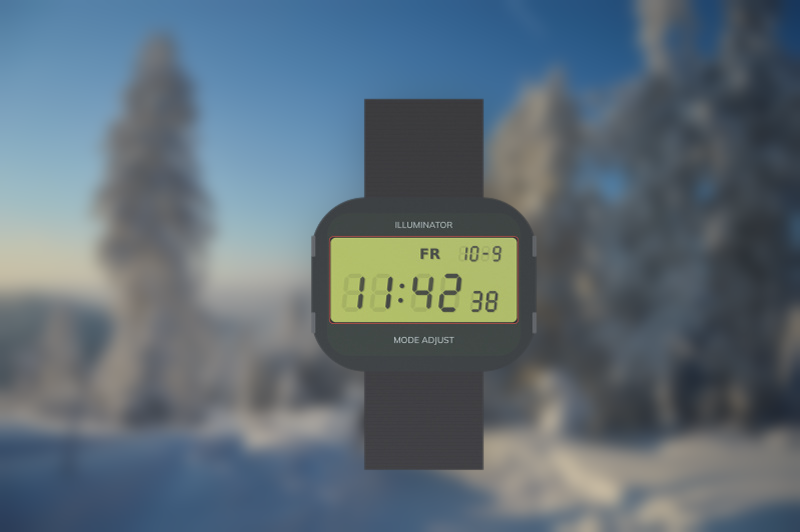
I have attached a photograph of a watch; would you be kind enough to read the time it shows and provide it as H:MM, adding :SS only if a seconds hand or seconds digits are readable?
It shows 11:42:38
